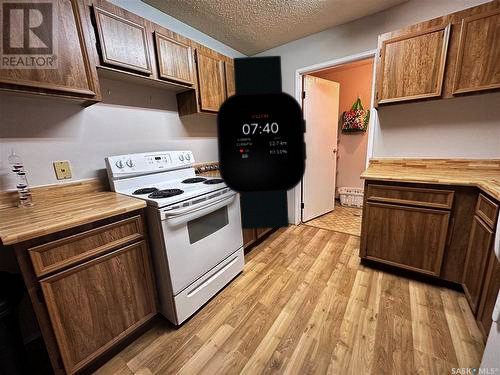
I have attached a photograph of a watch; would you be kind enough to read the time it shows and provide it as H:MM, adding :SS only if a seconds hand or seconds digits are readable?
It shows 7:40
